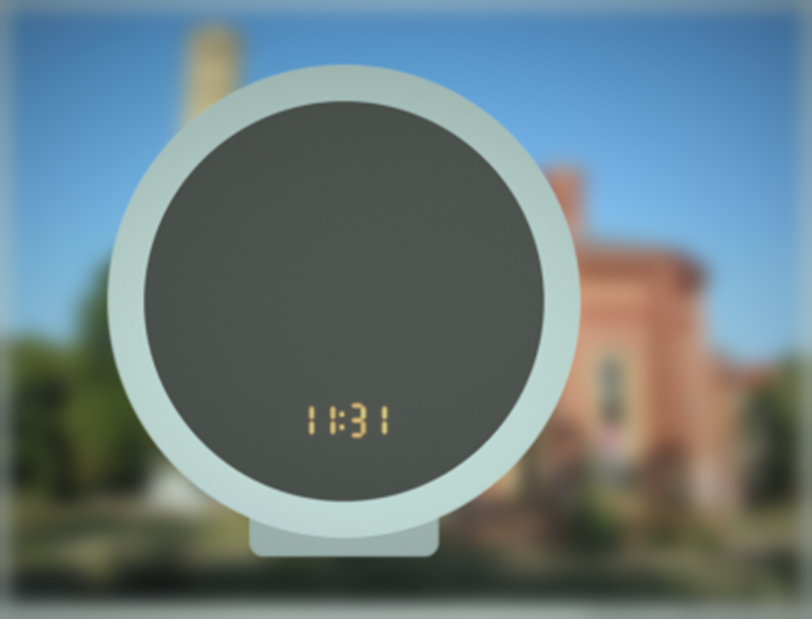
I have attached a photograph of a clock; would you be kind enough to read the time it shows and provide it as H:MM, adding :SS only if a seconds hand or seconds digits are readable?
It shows 11:31
